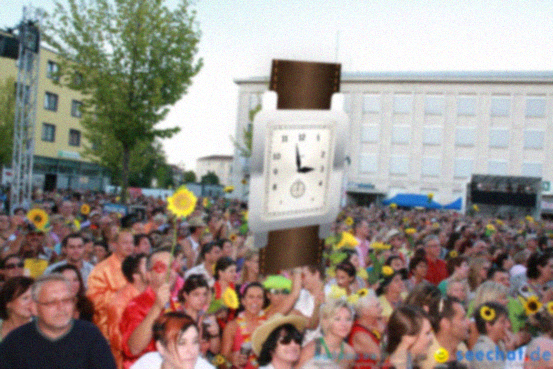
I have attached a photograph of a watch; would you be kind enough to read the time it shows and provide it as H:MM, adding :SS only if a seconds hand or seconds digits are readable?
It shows 2:58
